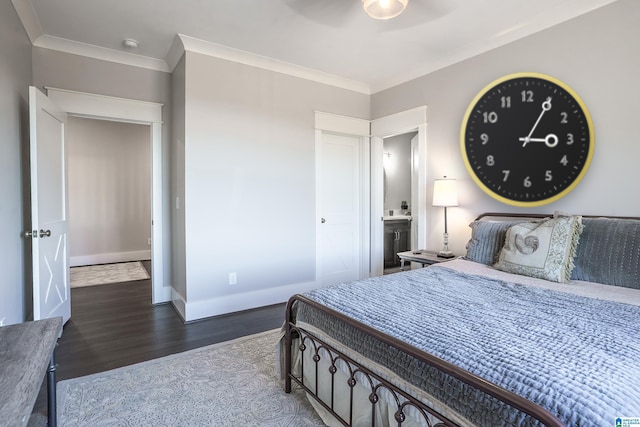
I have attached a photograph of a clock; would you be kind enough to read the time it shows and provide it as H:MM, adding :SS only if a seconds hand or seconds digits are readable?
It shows 3:05
